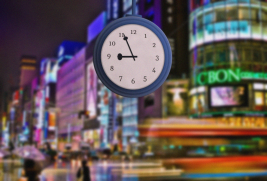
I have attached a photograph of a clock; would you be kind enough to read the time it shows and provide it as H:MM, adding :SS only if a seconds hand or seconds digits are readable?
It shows 8:56
